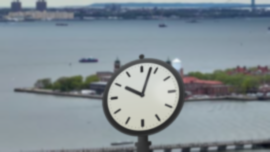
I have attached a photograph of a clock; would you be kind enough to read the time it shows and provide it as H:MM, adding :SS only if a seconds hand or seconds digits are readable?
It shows 10:03
